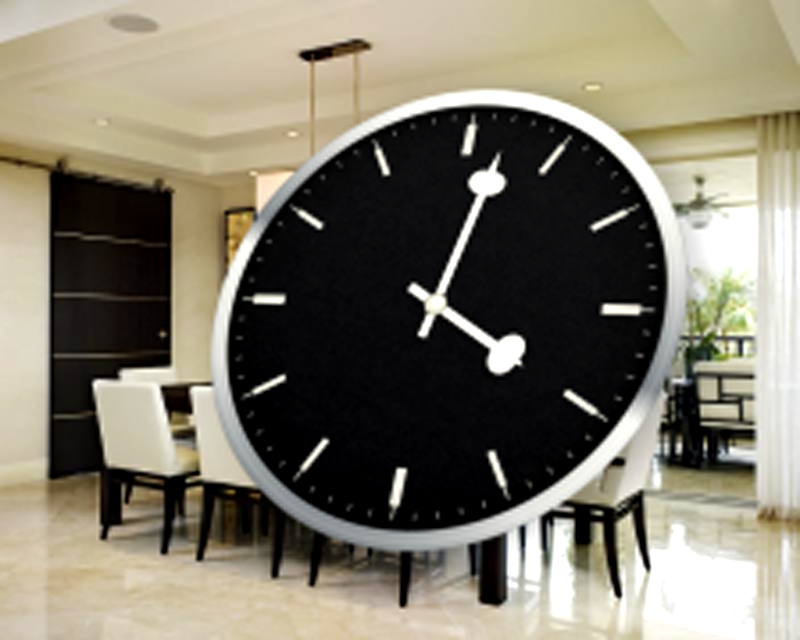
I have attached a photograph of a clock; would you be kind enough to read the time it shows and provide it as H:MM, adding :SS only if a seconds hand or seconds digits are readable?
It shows 4:02
